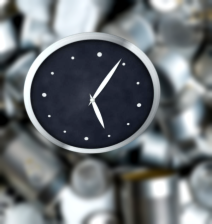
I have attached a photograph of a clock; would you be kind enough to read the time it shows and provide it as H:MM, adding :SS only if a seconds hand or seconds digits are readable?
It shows 5:04
